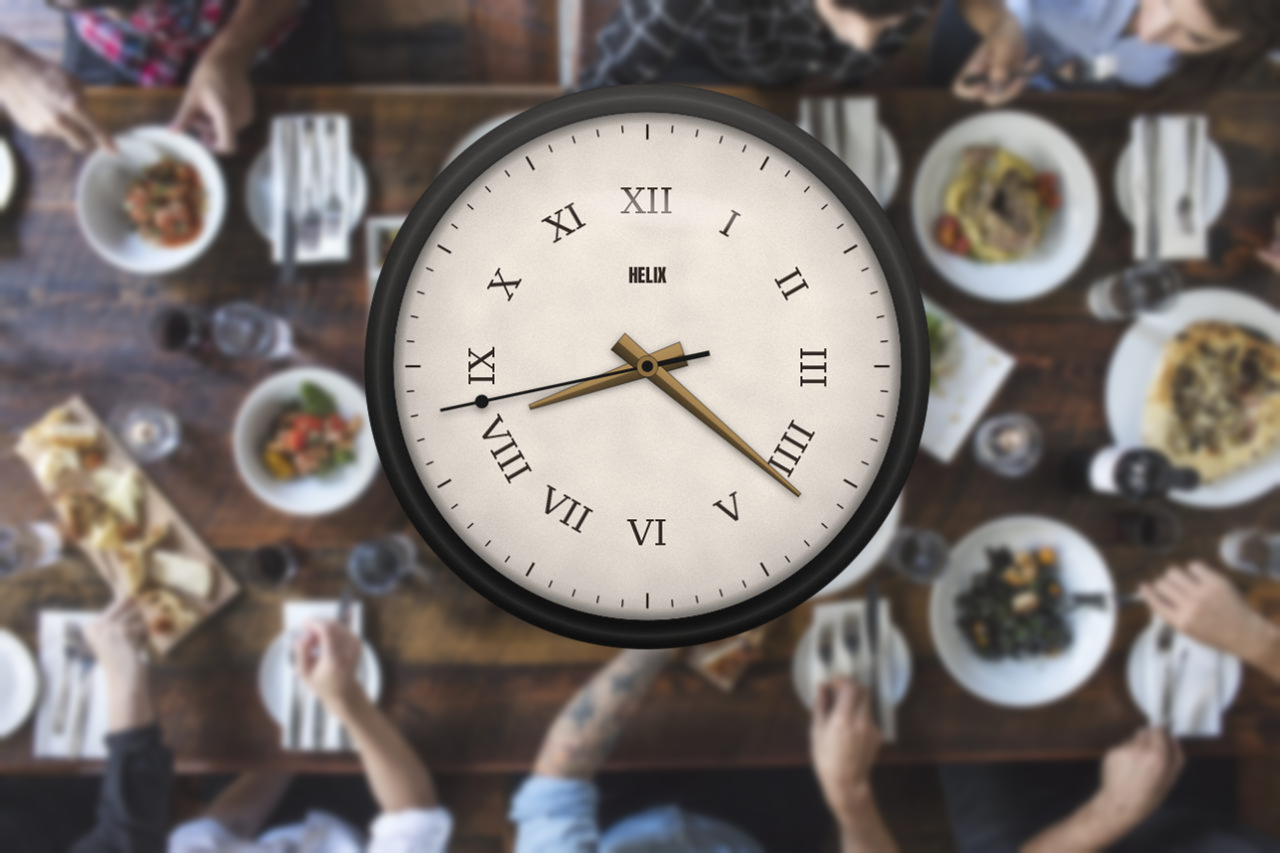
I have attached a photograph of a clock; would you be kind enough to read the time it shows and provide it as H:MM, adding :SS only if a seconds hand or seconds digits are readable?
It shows 8:21:43
